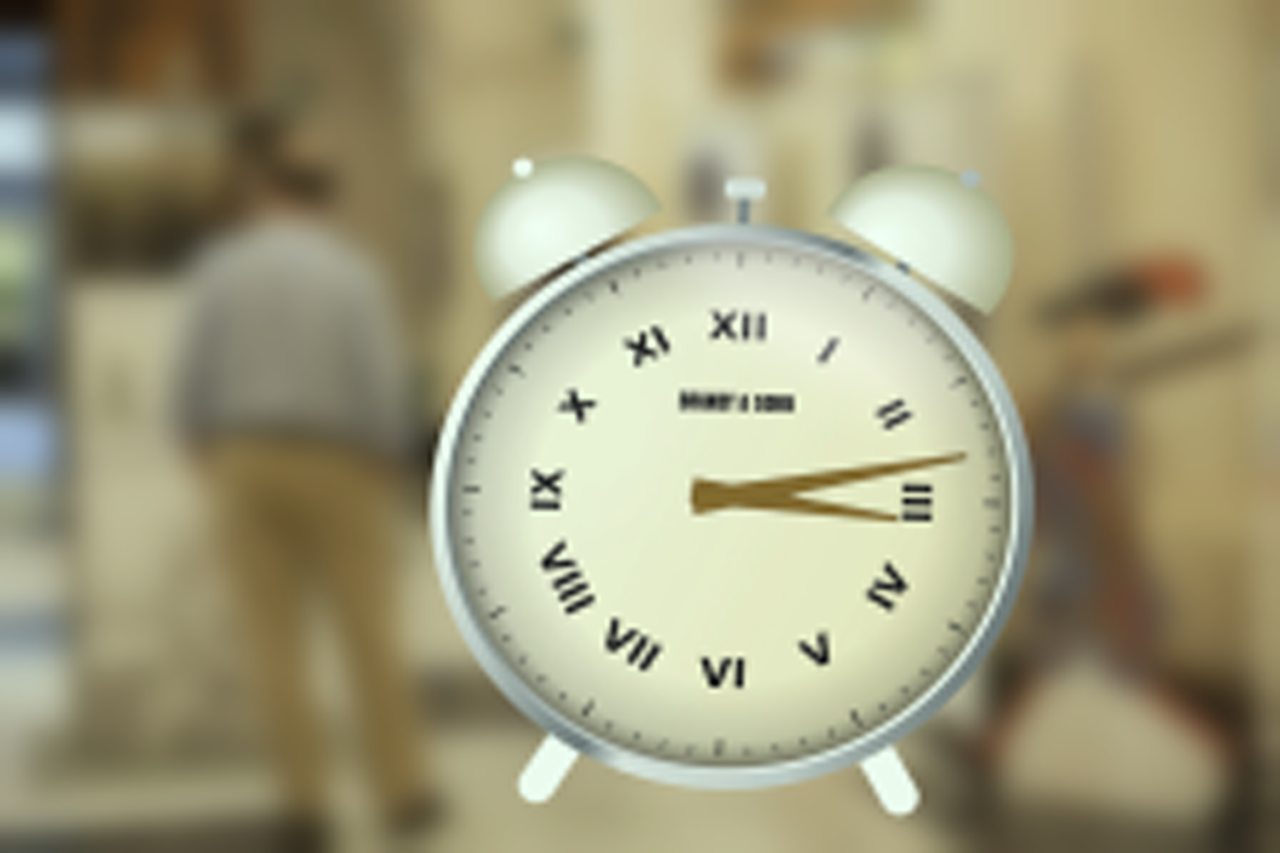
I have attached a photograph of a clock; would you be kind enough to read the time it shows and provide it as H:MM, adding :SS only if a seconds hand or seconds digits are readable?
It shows 3:13
